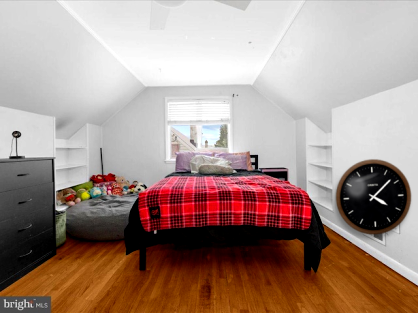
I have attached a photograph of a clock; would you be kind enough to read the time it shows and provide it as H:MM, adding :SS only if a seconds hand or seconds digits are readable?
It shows 4:08
